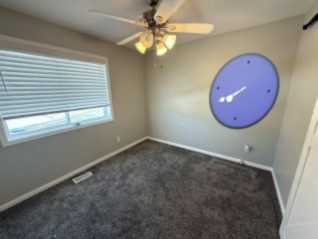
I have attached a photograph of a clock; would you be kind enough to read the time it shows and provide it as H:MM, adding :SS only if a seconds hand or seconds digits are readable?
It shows 7:40
